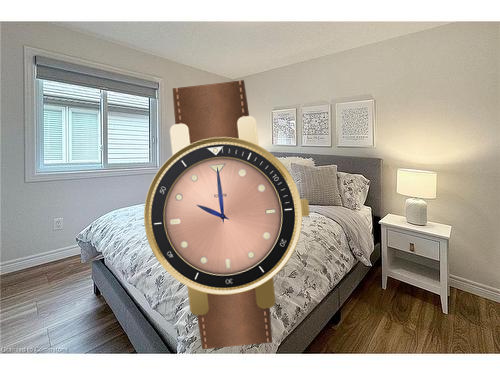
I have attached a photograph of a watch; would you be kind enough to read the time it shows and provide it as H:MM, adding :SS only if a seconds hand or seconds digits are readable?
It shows 10:00
